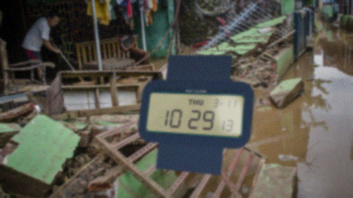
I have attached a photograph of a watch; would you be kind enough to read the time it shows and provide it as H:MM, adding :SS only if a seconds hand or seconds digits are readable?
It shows 10:29:13
